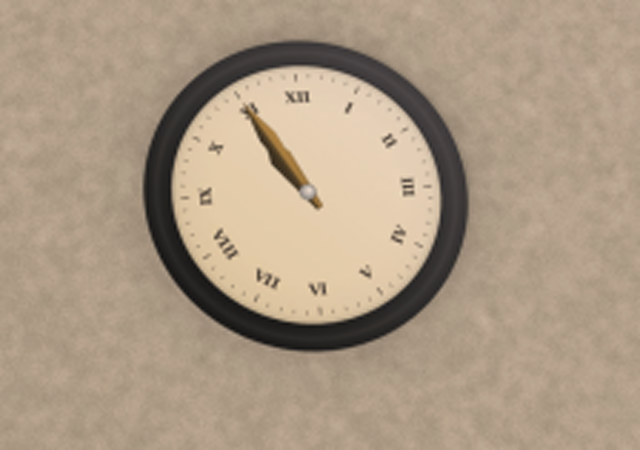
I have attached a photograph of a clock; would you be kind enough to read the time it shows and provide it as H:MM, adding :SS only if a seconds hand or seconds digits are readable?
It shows 10:55
